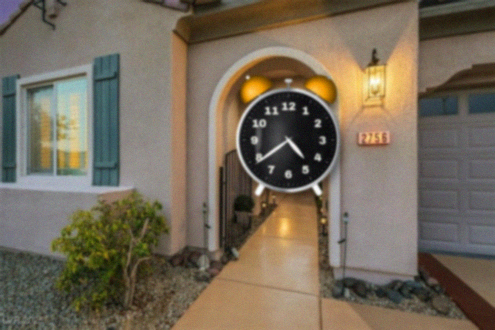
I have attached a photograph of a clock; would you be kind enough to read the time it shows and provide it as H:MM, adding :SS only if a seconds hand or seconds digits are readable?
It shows 4:39
